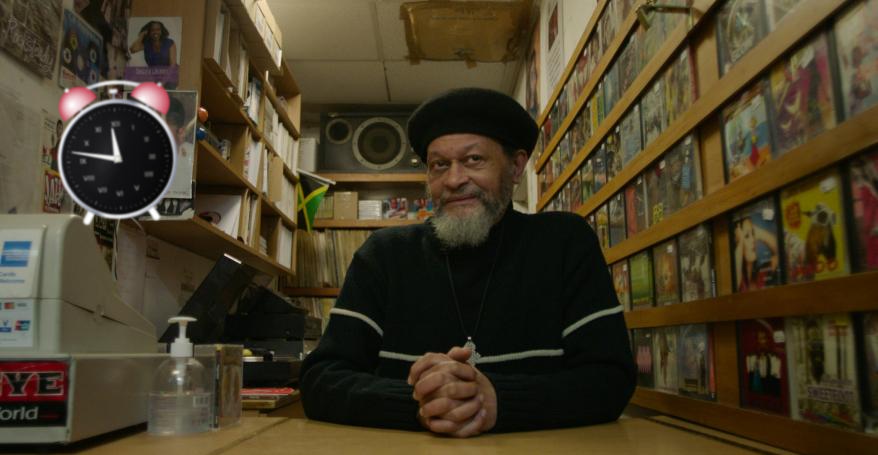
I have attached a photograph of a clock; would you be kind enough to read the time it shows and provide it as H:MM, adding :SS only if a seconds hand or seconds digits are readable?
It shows 11:47
